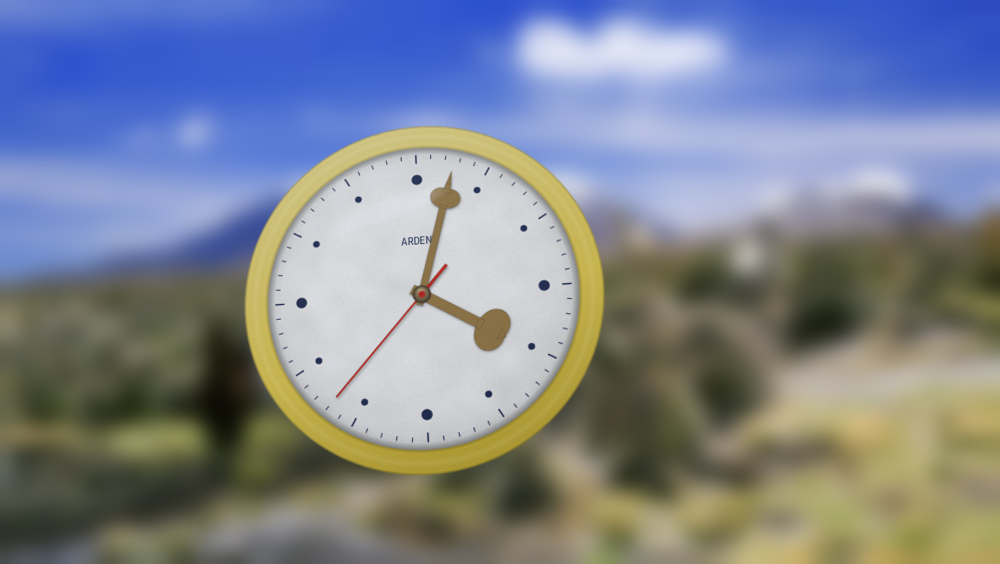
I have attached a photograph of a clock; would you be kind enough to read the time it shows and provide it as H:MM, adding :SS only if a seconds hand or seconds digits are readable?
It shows 4:02:37
